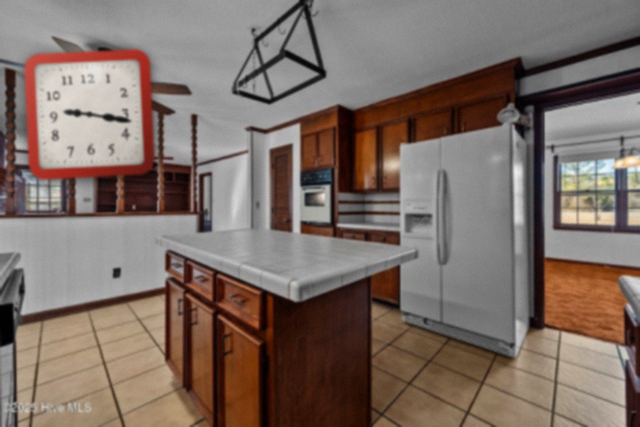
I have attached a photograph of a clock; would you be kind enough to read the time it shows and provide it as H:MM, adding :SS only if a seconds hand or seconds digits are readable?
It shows 9:17
